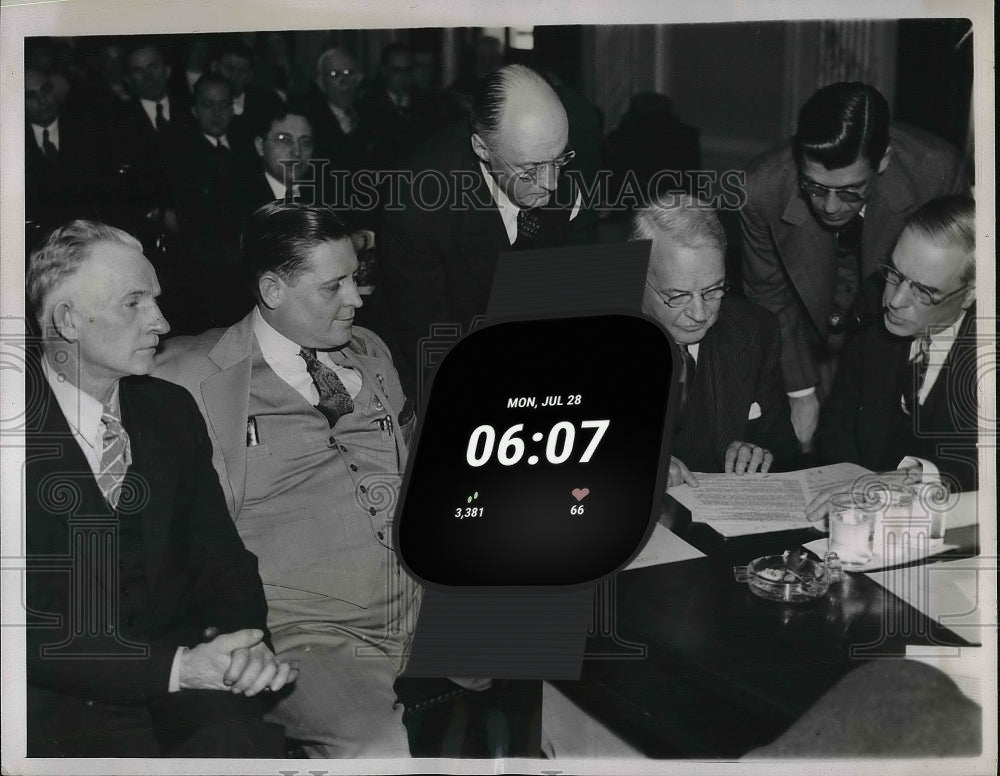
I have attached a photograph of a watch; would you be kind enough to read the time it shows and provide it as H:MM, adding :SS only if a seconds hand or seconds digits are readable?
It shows 6:07
